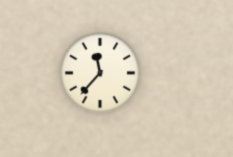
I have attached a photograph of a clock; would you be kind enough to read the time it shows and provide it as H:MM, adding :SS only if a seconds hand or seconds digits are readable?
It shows 11:37
